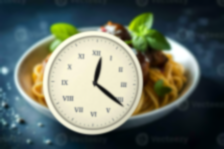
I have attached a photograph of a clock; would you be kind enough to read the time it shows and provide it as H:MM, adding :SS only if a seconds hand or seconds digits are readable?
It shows 12:21
